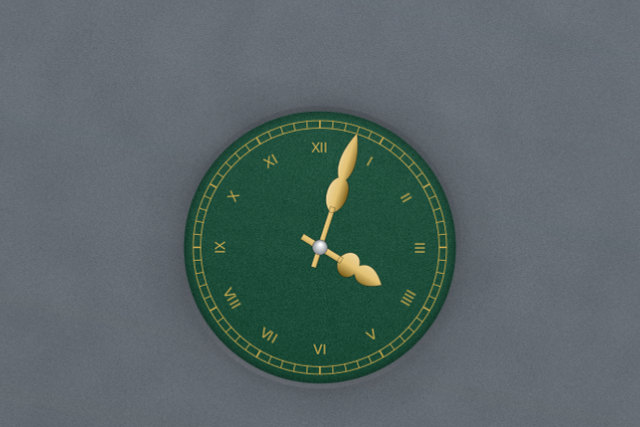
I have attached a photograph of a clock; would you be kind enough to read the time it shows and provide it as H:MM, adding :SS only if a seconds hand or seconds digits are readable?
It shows 4:03
